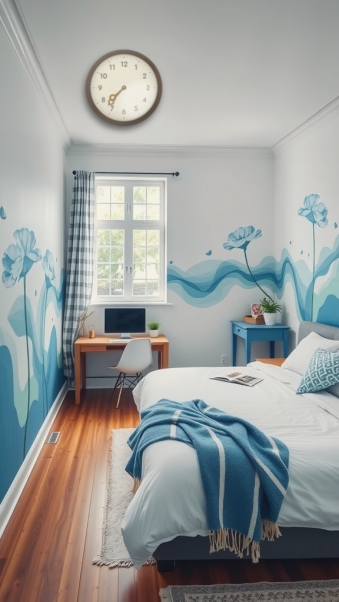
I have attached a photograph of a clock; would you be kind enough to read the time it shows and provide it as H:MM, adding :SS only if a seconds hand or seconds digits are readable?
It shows 7:37
